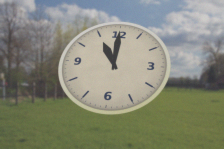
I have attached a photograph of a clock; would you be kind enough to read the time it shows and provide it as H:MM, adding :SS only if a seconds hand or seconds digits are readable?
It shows 11:00
